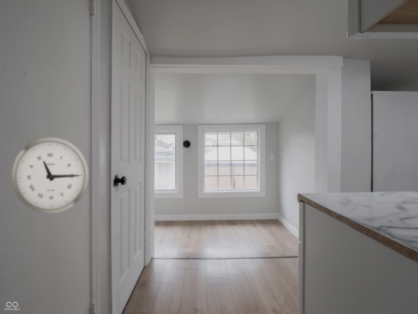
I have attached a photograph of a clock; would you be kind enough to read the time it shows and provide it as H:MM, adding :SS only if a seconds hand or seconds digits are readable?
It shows 11:15
